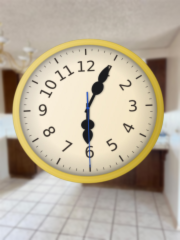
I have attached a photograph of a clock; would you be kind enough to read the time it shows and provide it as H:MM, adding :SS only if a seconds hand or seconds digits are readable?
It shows 6:04:30
